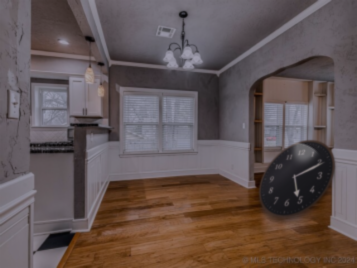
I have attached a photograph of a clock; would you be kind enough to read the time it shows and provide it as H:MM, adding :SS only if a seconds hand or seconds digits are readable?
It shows 5:11
